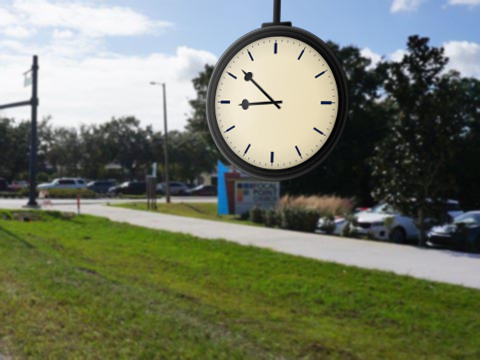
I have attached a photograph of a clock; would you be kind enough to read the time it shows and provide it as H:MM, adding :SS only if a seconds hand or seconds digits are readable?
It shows 8:52
